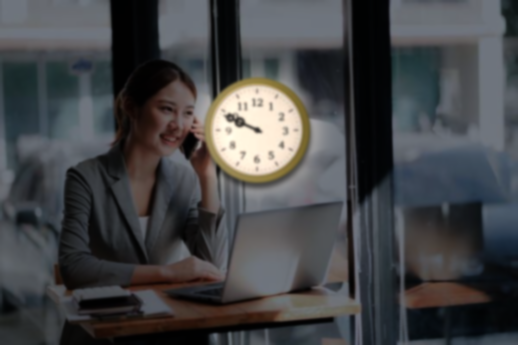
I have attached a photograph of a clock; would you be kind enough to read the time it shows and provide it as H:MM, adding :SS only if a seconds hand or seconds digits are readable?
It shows 9:49
